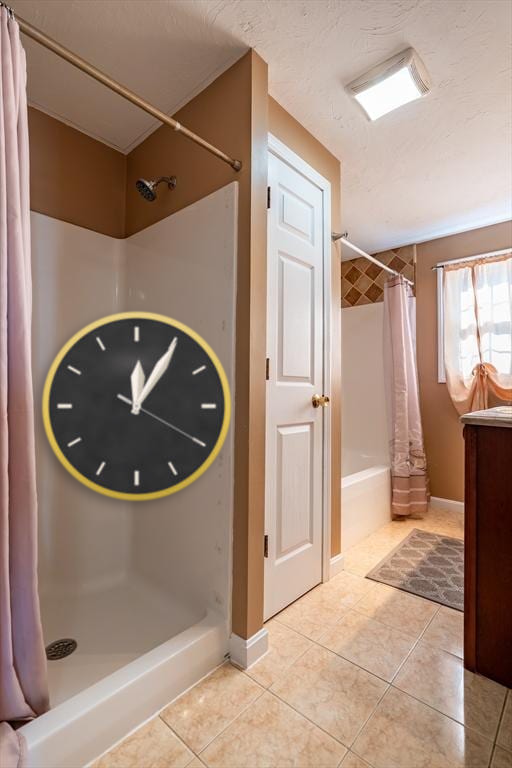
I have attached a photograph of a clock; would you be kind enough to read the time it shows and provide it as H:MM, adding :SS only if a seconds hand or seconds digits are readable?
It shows 12:05:20
